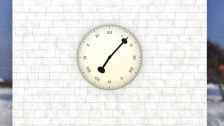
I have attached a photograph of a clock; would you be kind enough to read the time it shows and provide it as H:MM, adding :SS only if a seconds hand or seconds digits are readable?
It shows 7:07
